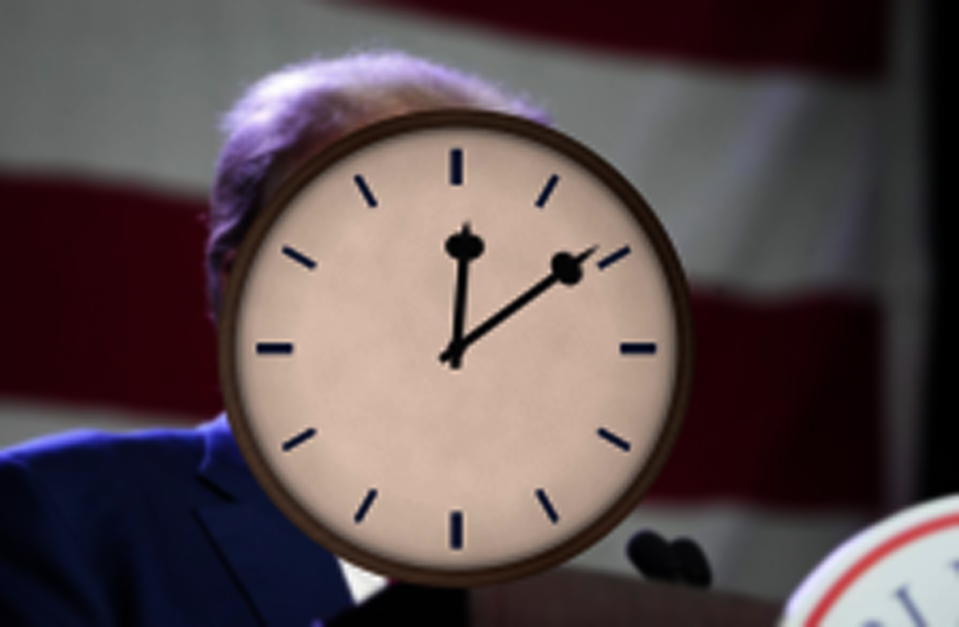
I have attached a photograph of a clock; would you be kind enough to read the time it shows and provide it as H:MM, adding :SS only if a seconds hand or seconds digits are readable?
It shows 12:09
